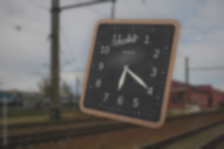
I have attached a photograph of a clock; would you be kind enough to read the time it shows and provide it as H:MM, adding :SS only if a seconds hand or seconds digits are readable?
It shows 6:20
